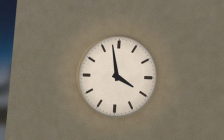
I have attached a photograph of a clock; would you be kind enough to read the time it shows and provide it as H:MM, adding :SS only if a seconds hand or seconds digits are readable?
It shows 3:58
